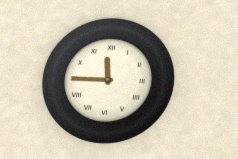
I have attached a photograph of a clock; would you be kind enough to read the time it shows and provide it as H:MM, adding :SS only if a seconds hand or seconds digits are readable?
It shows 11:45
